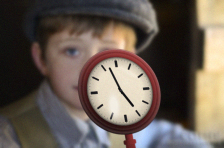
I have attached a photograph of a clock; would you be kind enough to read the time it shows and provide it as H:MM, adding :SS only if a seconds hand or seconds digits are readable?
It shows 4:57
